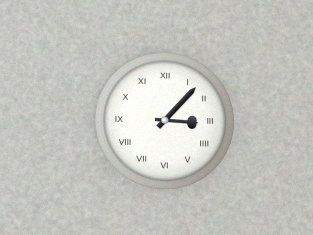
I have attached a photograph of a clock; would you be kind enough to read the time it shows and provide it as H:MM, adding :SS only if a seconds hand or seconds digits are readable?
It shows 3:07
